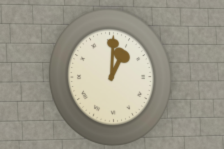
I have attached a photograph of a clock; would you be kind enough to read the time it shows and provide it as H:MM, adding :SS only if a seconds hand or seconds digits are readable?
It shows 1:01
